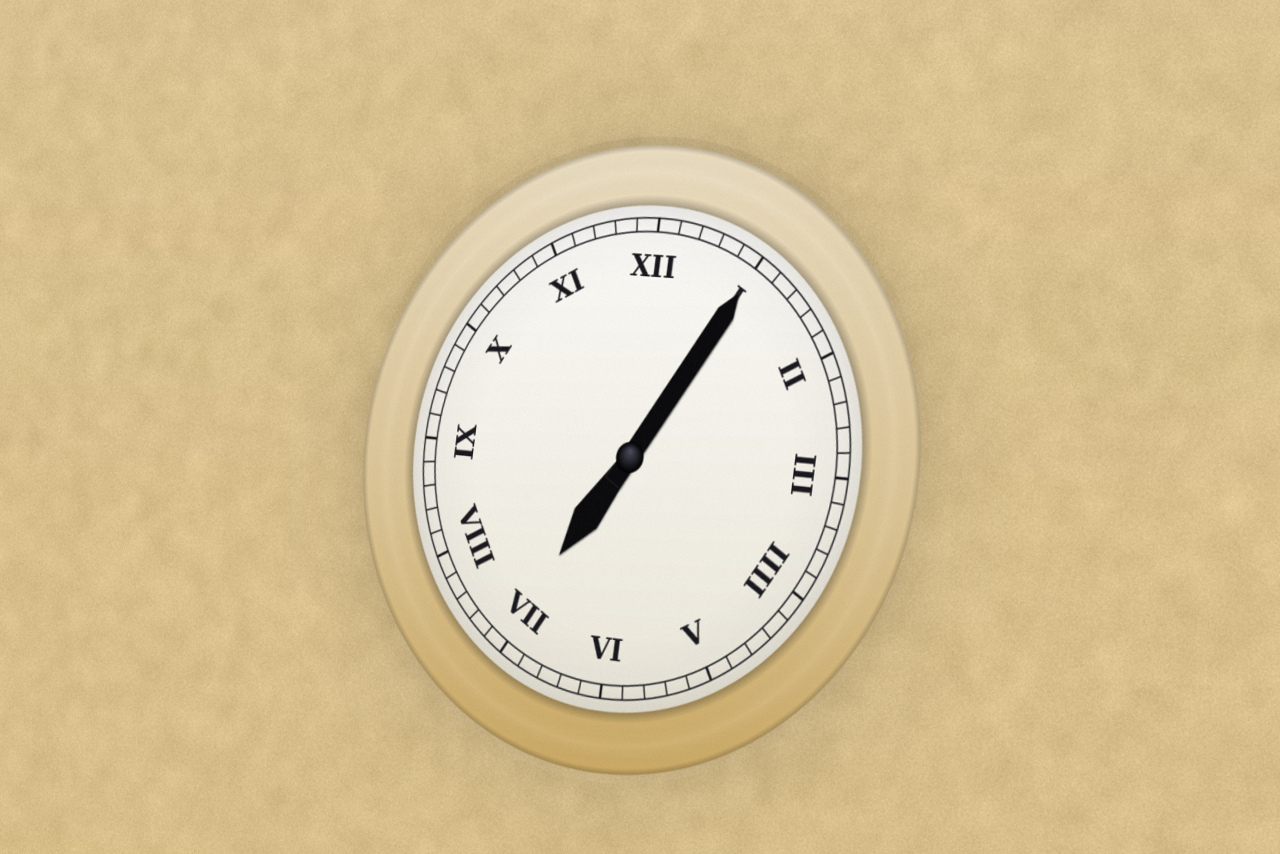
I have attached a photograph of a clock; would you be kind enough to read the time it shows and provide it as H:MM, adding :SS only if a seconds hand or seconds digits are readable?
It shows 7:05
